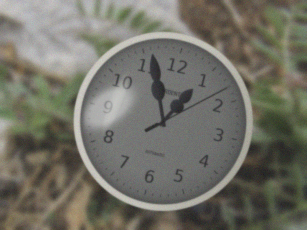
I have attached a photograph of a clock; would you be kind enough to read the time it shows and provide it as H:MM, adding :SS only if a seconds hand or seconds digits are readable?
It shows 12:56:08
